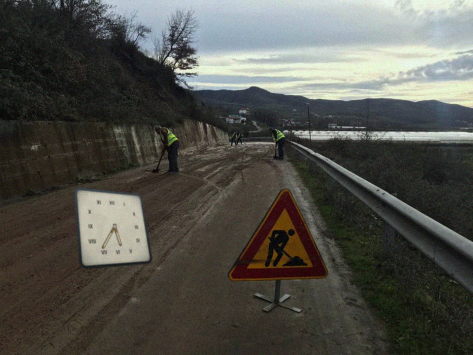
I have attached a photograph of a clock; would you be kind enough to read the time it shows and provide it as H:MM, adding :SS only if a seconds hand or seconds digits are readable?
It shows 5:36
